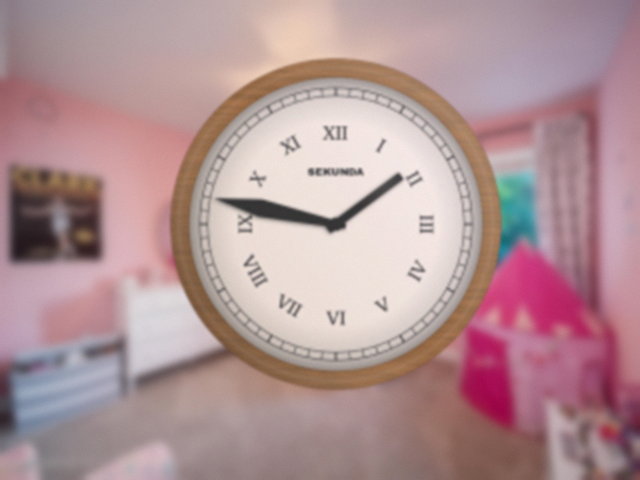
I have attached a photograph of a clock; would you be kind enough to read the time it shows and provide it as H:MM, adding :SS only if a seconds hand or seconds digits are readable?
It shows 1:47
